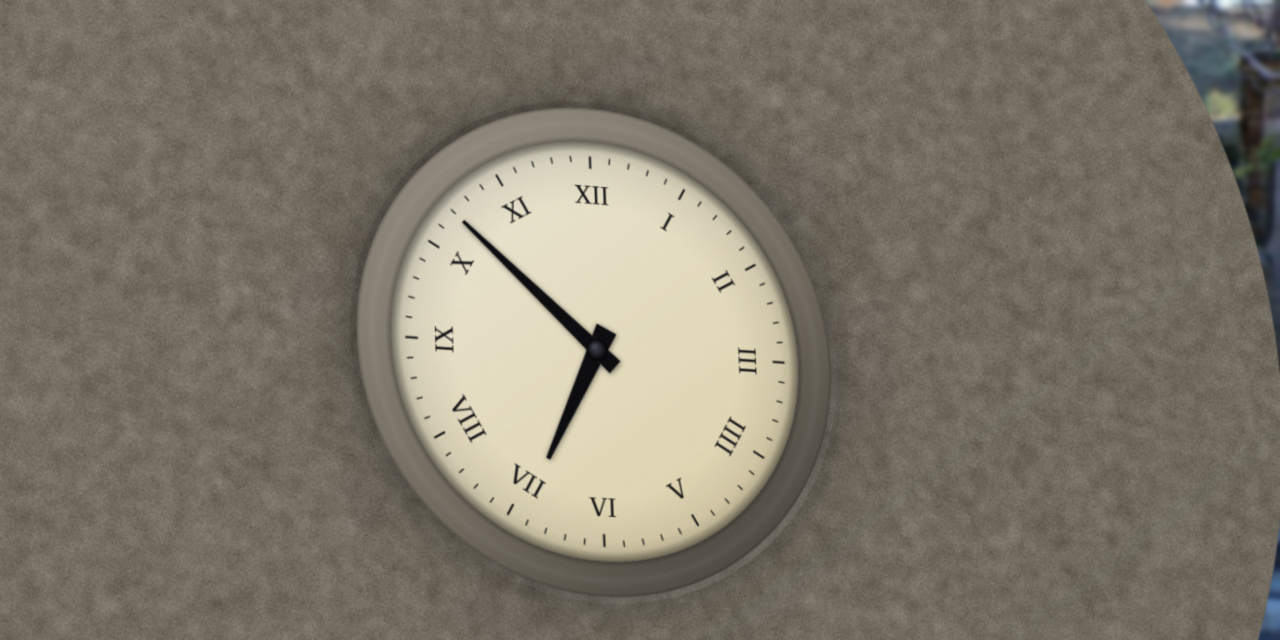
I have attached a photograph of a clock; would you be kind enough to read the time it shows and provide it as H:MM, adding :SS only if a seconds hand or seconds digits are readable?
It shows 6:52
